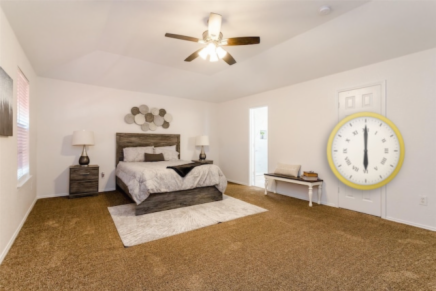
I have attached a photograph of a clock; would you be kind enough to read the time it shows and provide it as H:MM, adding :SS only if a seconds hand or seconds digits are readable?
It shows 6:00
